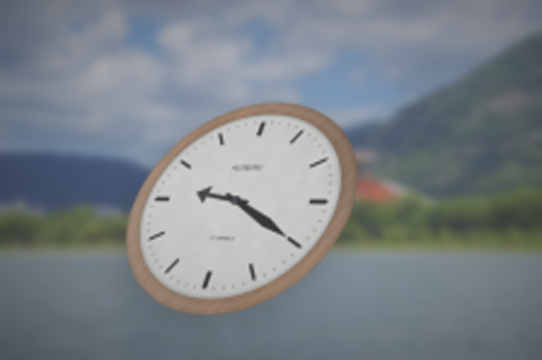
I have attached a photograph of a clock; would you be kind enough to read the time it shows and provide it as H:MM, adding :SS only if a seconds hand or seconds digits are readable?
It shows 9:20
